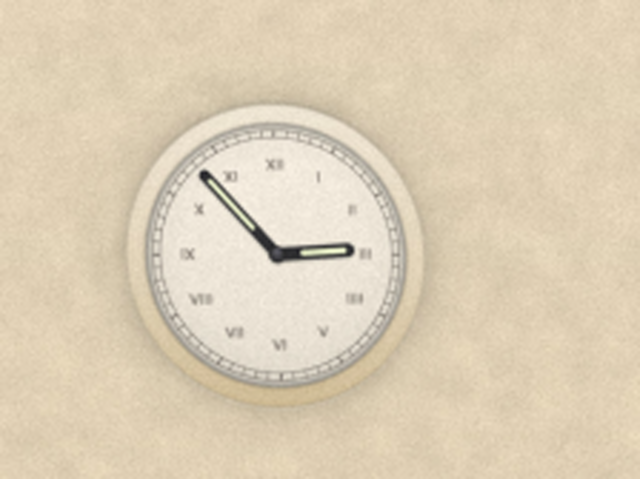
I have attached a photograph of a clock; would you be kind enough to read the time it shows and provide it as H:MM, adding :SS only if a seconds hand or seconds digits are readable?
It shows 2:53
